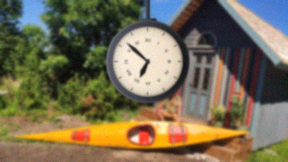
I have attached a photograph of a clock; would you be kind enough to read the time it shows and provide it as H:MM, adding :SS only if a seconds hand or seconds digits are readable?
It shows 6:52
